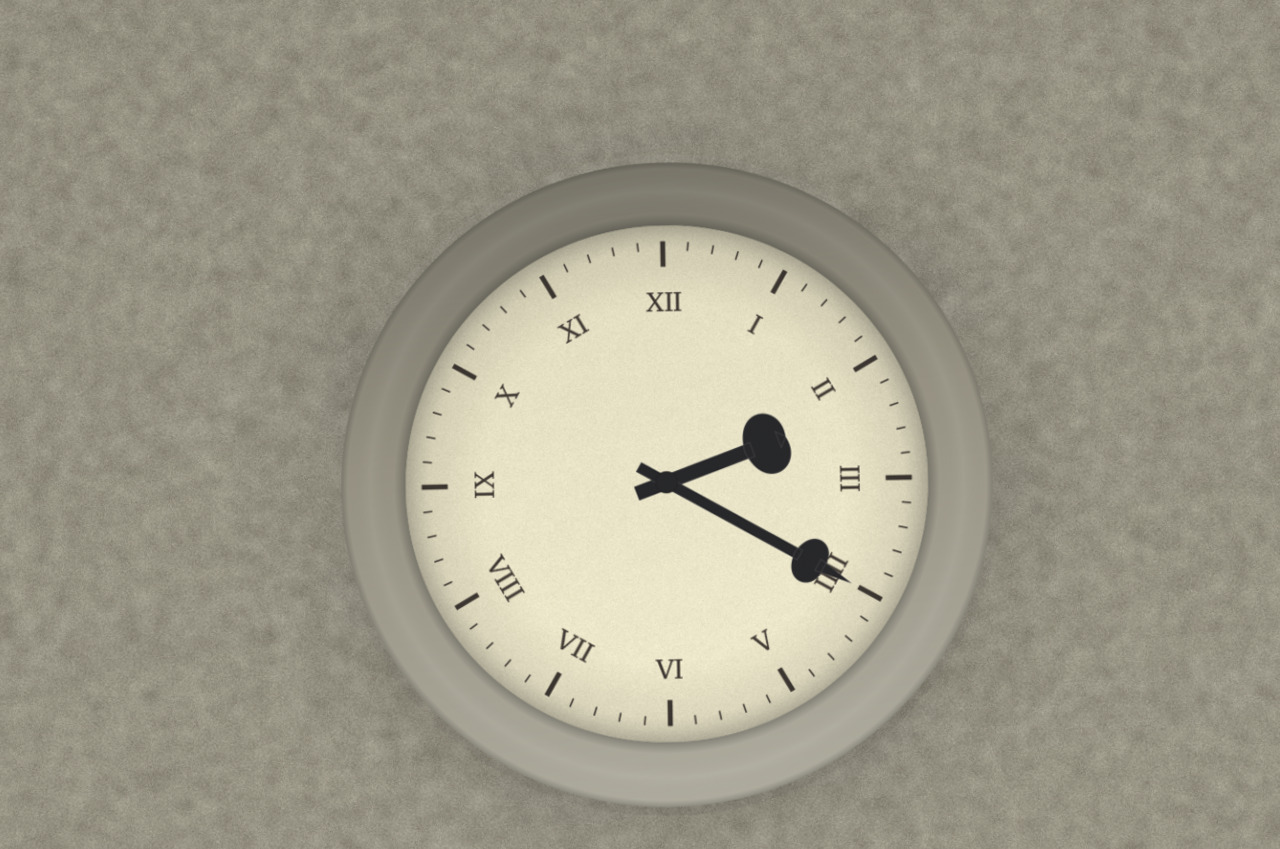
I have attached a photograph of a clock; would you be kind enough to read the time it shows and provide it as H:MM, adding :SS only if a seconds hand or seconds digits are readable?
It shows 2:20
